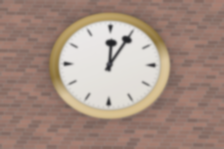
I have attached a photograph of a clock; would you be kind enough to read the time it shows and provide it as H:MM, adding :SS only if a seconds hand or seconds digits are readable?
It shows 12:05
